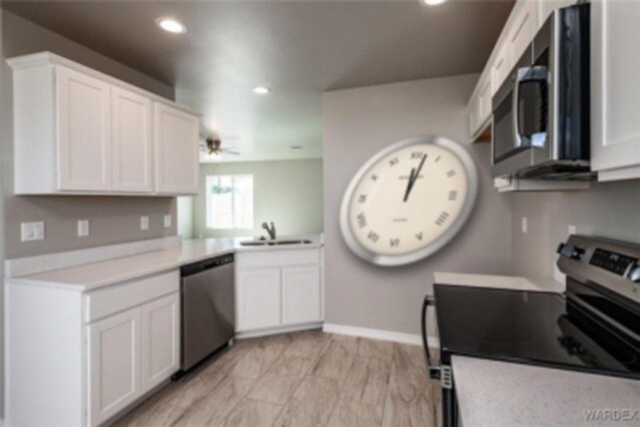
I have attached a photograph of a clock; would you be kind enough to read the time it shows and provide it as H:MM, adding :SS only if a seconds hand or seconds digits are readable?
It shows 12:02
